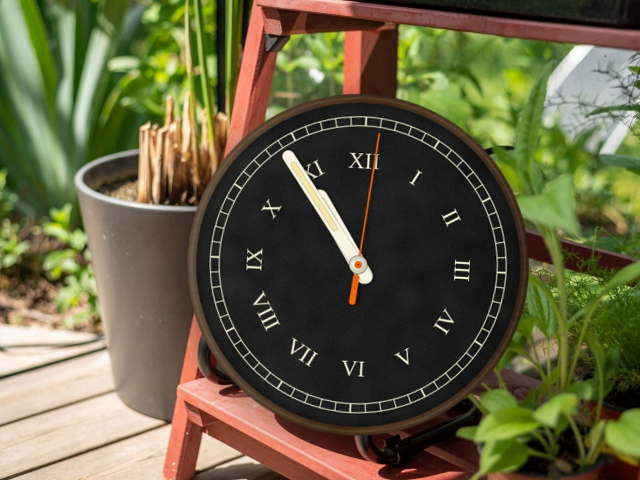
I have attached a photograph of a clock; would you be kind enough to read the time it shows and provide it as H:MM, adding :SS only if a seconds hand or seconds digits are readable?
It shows 10:54:01
